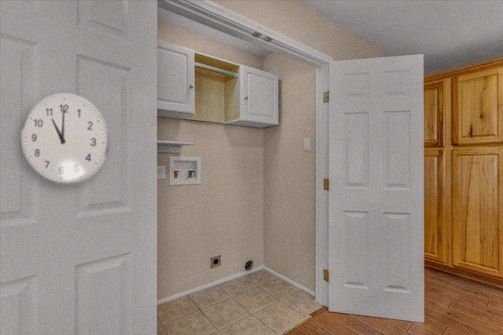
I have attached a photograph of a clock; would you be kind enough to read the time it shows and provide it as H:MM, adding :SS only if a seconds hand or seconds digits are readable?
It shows 11:00
